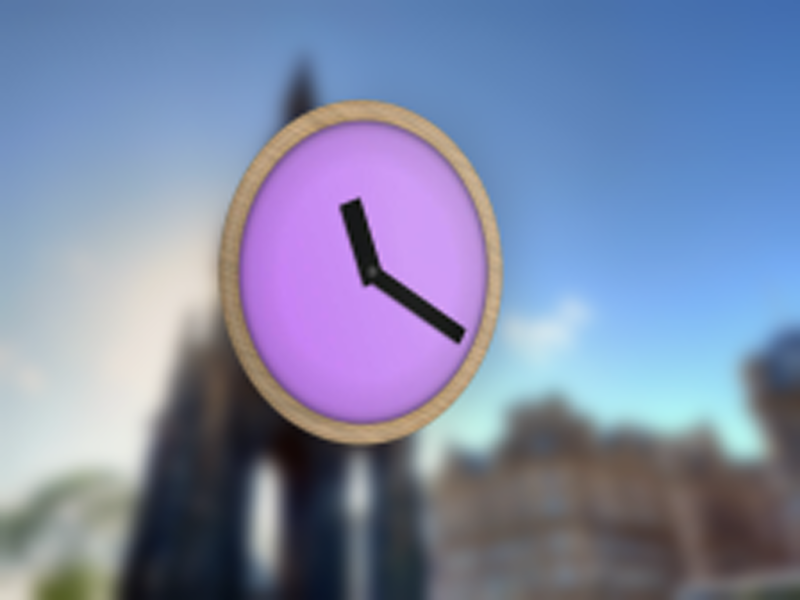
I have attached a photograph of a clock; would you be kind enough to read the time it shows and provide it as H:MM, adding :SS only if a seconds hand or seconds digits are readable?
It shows 11:20
